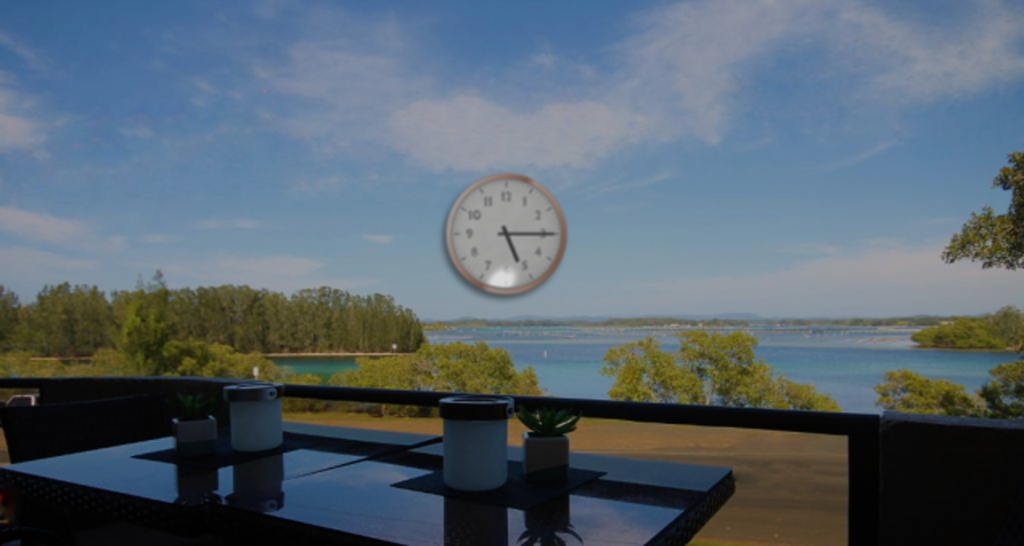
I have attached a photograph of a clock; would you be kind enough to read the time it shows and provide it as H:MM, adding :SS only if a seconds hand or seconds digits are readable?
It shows 5:15
